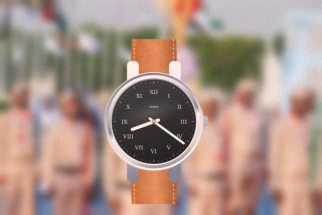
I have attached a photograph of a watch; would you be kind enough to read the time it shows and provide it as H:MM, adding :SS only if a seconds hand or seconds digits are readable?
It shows 8:21
